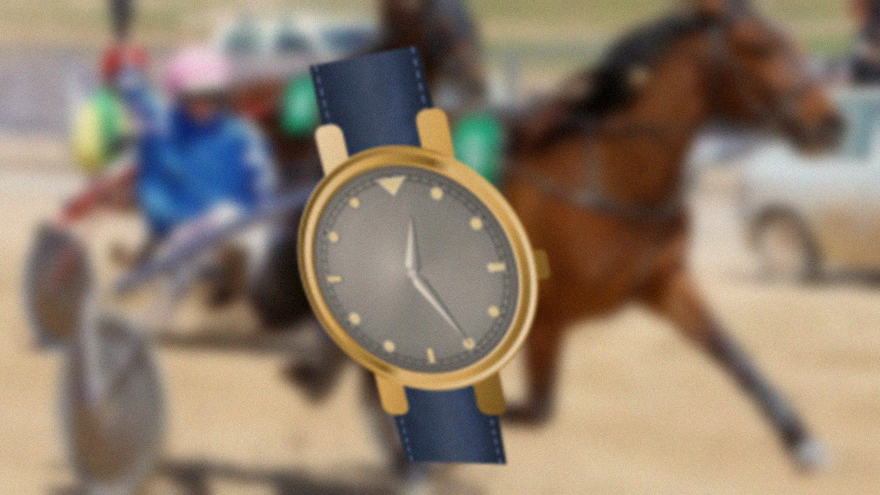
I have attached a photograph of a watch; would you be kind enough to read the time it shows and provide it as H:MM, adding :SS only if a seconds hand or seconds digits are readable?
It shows 12:25
